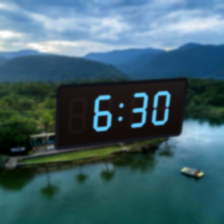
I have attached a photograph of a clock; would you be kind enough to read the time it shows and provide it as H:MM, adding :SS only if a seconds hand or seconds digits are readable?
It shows 6:30
